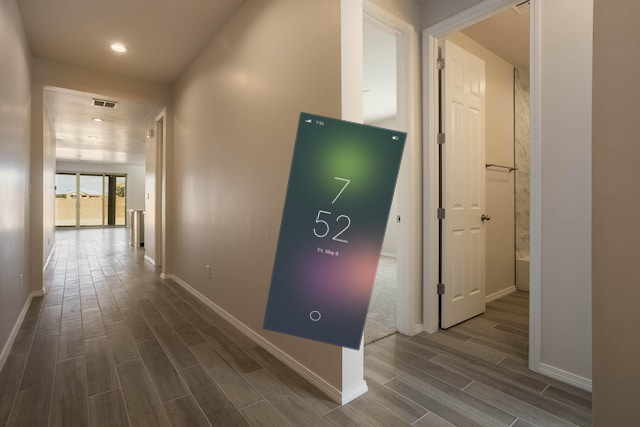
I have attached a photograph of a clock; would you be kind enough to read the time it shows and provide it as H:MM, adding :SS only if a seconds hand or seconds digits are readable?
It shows 7:52
